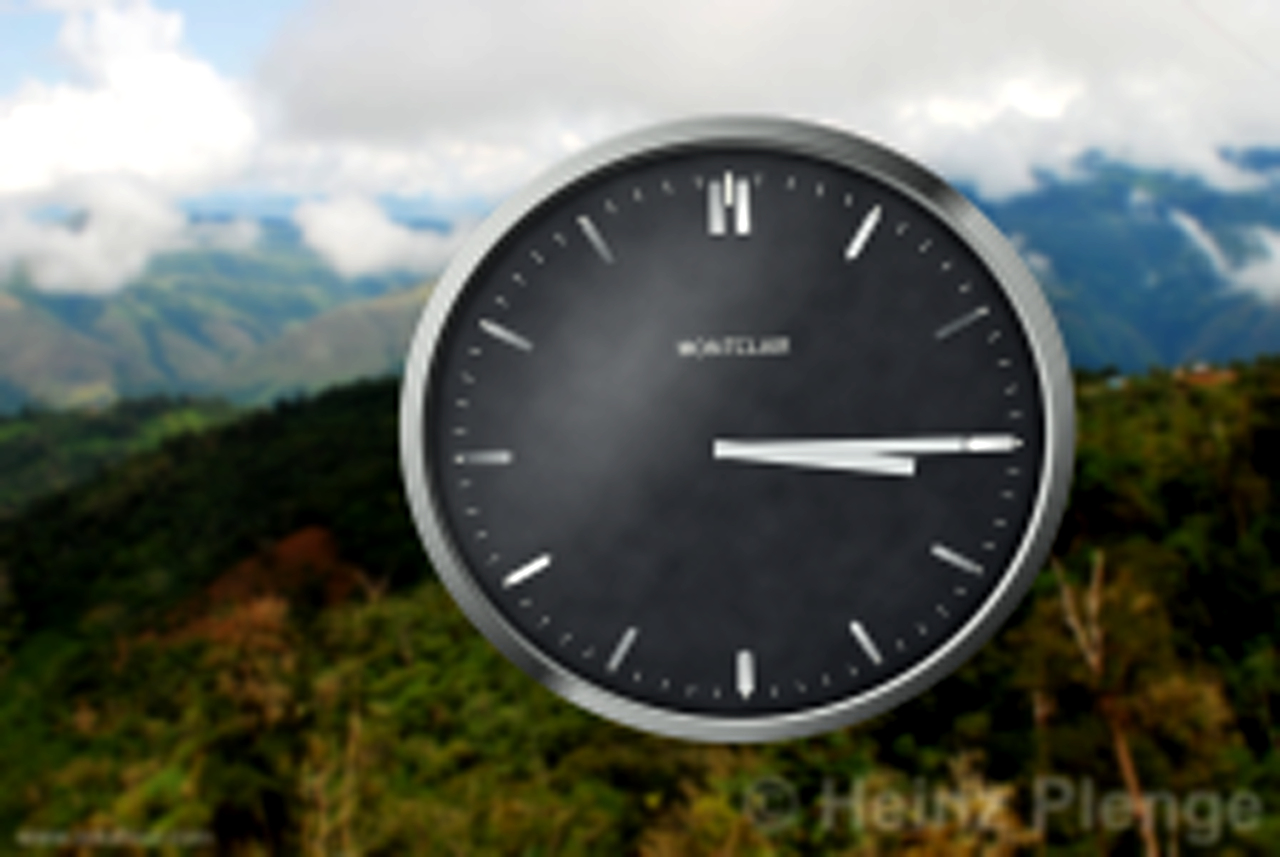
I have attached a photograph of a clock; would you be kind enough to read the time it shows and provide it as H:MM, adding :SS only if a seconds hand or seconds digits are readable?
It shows 3:15
